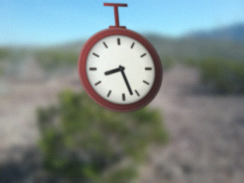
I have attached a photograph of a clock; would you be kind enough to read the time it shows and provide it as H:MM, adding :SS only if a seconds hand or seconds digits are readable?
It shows 8:27
